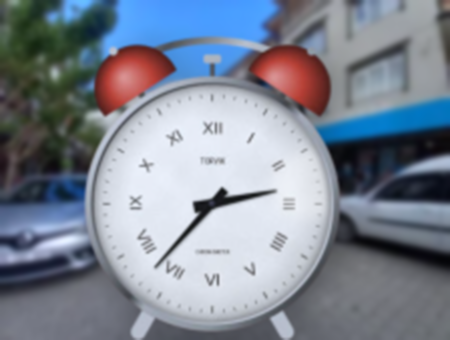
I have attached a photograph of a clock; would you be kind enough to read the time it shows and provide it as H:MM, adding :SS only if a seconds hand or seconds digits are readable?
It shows 2:37
